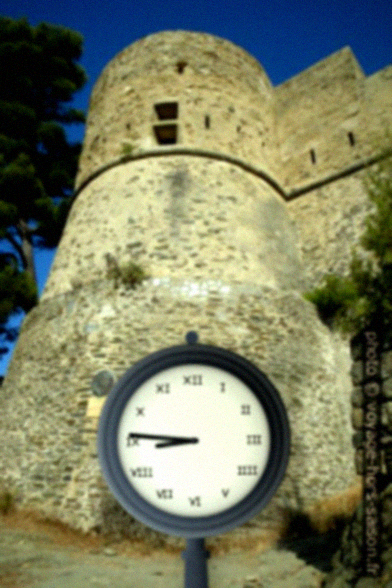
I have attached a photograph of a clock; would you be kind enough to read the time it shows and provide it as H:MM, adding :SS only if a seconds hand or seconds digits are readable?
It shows 8:46
